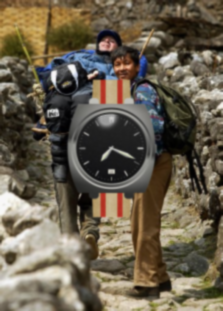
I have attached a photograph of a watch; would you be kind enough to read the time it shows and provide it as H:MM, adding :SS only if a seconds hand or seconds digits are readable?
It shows 7:19
